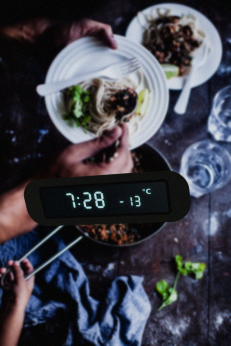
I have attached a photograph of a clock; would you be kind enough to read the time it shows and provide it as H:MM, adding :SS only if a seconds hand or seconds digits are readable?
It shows 7:28
